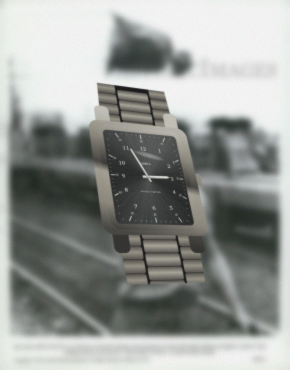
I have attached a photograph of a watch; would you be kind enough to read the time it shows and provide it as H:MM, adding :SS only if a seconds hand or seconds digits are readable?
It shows 2:56
